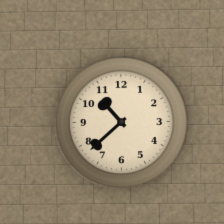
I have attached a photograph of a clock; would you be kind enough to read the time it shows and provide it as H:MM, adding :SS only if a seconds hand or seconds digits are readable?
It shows 10:38
